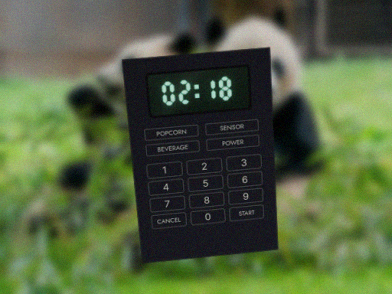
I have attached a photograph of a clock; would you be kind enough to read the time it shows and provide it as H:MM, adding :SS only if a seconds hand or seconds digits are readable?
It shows 2:18
